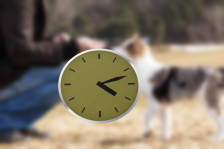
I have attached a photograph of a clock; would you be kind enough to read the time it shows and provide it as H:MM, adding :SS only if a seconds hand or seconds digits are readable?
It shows 4:12
